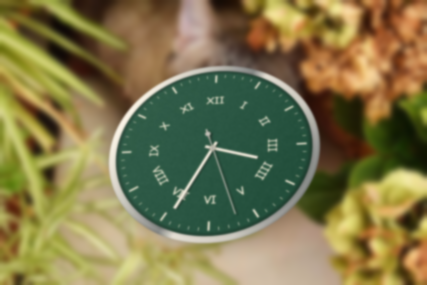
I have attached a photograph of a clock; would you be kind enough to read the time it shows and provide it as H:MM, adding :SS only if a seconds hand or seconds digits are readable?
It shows 3:34:27
